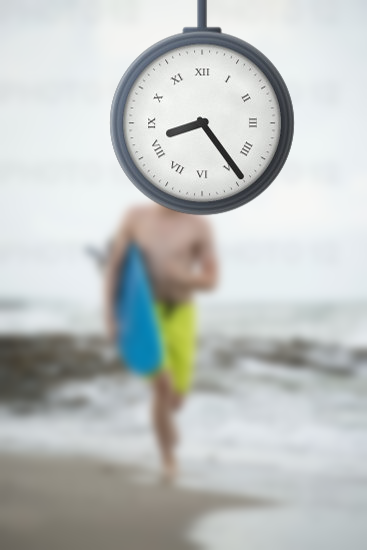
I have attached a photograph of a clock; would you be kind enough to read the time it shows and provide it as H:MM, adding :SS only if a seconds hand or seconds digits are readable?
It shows 8:24
